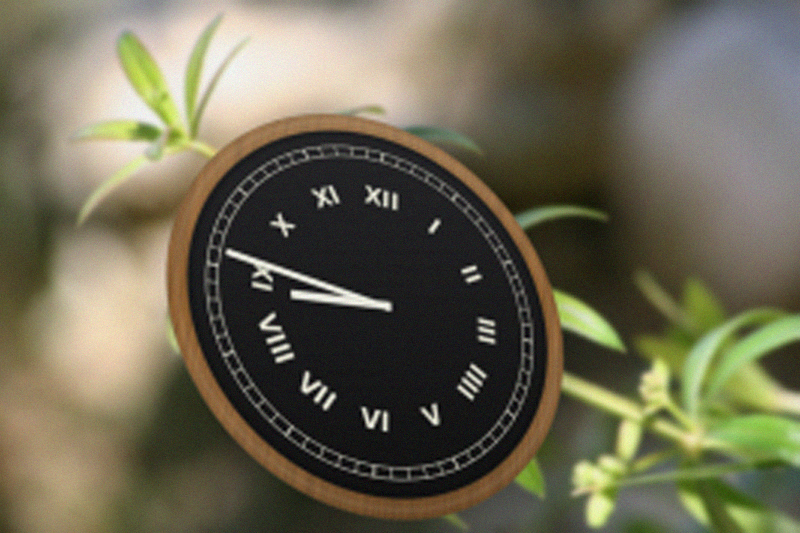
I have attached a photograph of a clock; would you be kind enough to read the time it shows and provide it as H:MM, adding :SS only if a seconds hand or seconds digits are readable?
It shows 8:46
